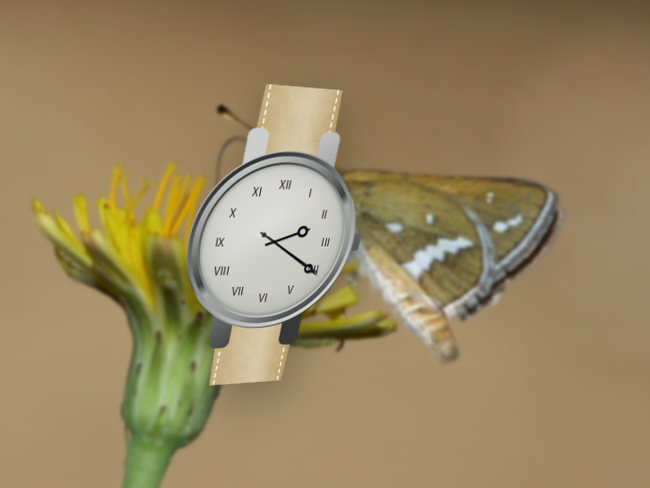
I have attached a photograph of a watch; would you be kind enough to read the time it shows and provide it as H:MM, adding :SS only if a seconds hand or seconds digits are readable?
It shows 2:20:20
